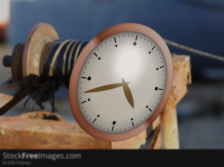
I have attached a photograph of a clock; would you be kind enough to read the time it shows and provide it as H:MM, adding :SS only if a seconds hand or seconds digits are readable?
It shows 4:42
